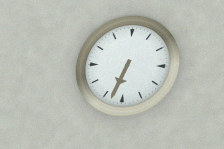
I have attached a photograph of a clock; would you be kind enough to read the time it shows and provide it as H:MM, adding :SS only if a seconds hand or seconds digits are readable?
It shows 6:33
